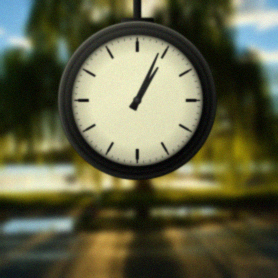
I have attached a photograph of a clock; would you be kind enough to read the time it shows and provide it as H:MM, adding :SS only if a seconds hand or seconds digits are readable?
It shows 1:04
